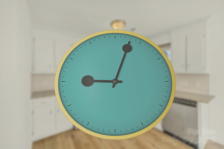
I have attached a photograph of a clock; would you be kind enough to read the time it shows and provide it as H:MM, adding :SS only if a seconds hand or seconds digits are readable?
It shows 9:03
